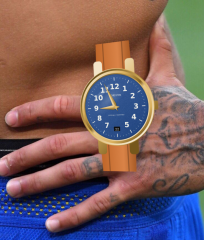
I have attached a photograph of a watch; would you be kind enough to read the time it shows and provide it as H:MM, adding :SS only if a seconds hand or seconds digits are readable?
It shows 8:56
